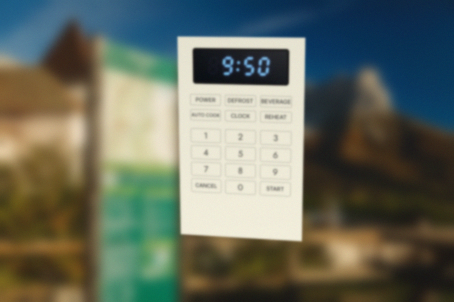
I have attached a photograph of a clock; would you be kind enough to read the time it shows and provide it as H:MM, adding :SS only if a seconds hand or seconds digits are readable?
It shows 9:50
